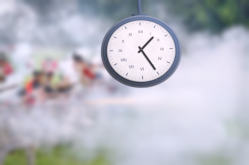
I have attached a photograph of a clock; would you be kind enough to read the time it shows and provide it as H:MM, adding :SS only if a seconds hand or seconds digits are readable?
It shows 1:25
